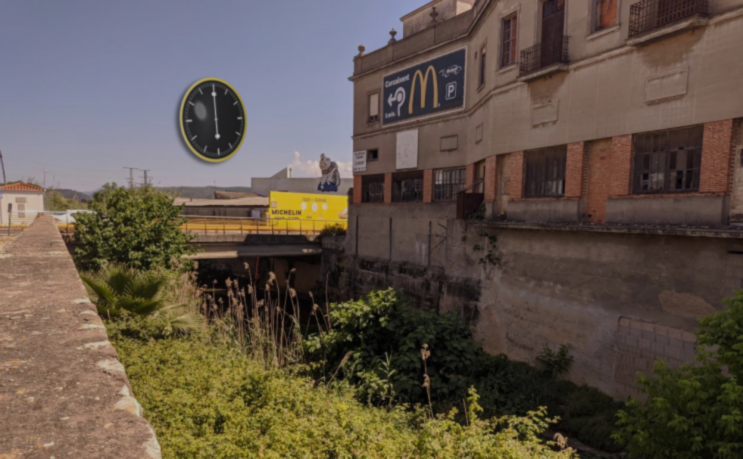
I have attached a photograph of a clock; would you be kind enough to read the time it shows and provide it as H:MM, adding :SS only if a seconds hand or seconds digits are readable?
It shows 6:00
